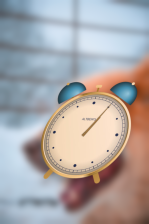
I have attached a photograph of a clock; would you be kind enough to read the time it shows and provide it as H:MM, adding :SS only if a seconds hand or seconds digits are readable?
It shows 1:05
